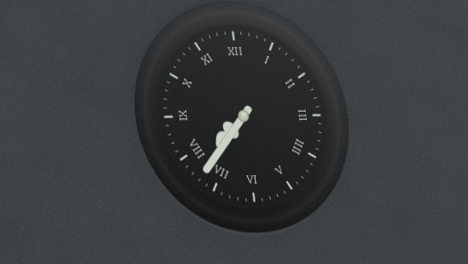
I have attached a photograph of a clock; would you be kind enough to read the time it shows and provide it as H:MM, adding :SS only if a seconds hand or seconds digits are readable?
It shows 7:37
